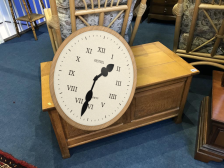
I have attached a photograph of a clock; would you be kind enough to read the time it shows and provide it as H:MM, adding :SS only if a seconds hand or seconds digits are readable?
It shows 1:32
